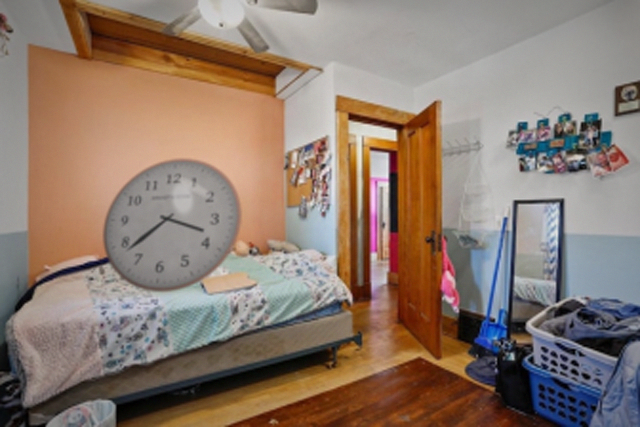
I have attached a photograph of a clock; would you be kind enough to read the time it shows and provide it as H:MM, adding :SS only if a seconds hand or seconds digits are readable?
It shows 3:38
